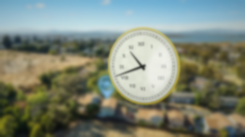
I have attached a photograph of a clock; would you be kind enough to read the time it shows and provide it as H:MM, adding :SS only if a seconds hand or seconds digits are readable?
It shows 10:42
